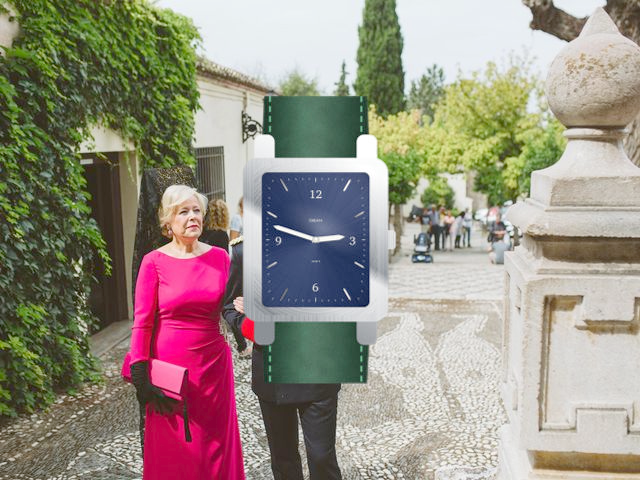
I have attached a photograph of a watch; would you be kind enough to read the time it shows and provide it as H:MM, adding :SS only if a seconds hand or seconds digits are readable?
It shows 2:48
